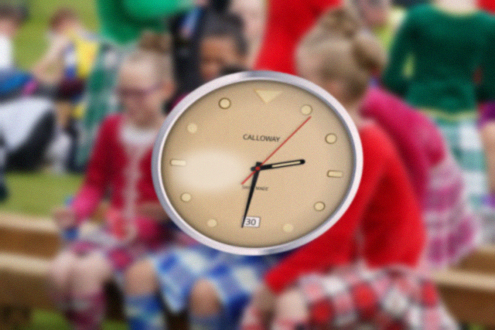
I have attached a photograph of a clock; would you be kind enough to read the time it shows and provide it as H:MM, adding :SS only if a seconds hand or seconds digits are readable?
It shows 2:31:06
